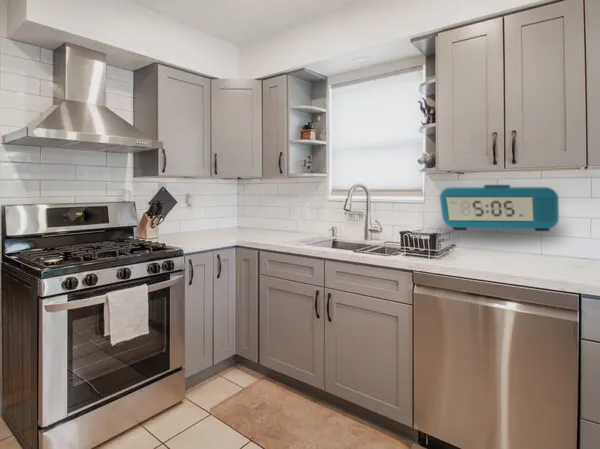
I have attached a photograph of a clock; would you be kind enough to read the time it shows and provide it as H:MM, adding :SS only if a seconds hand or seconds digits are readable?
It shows 5:05
